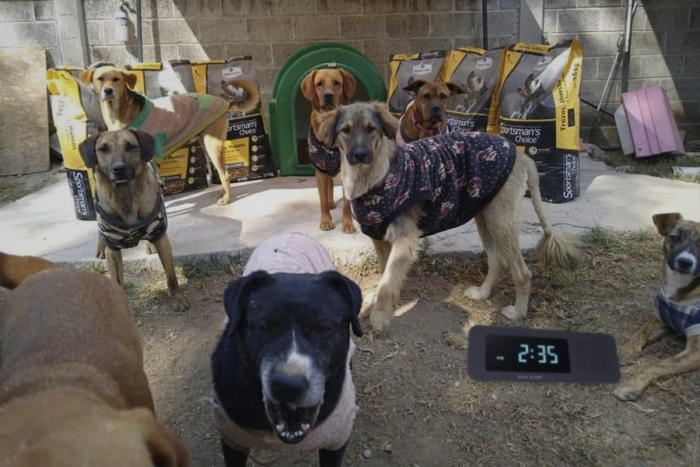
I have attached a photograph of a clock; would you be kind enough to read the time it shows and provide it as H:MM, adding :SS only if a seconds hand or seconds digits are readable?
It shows 2:35
